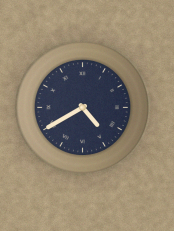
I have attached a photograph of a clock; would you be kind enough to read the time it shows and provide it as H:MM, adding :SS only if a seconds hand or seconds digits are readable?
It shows 4:40
